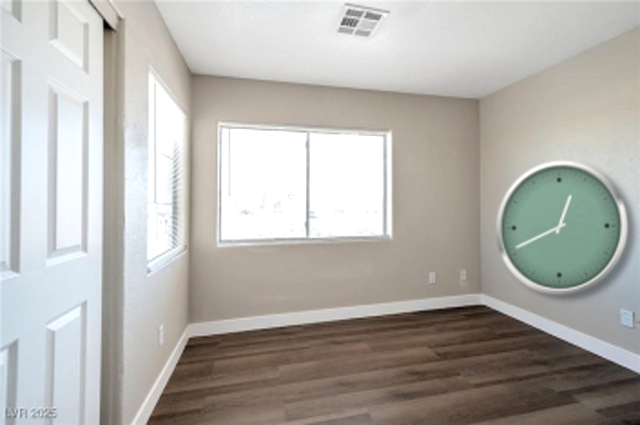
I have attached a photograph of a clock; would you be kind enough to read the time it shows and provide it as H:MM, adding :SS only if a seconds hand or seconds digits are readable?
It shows 12:41
